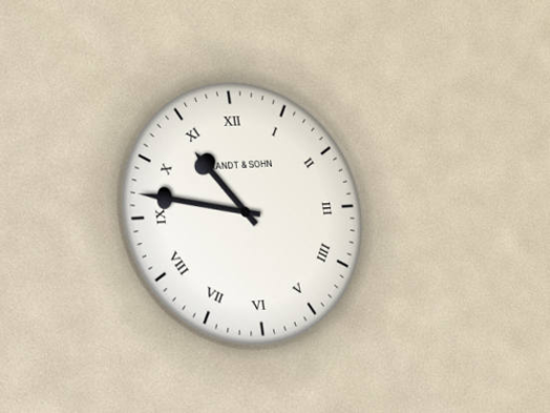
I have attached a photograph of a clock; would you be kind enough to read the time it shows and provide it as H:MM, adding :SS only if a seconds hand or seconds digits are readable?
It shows 10:47
